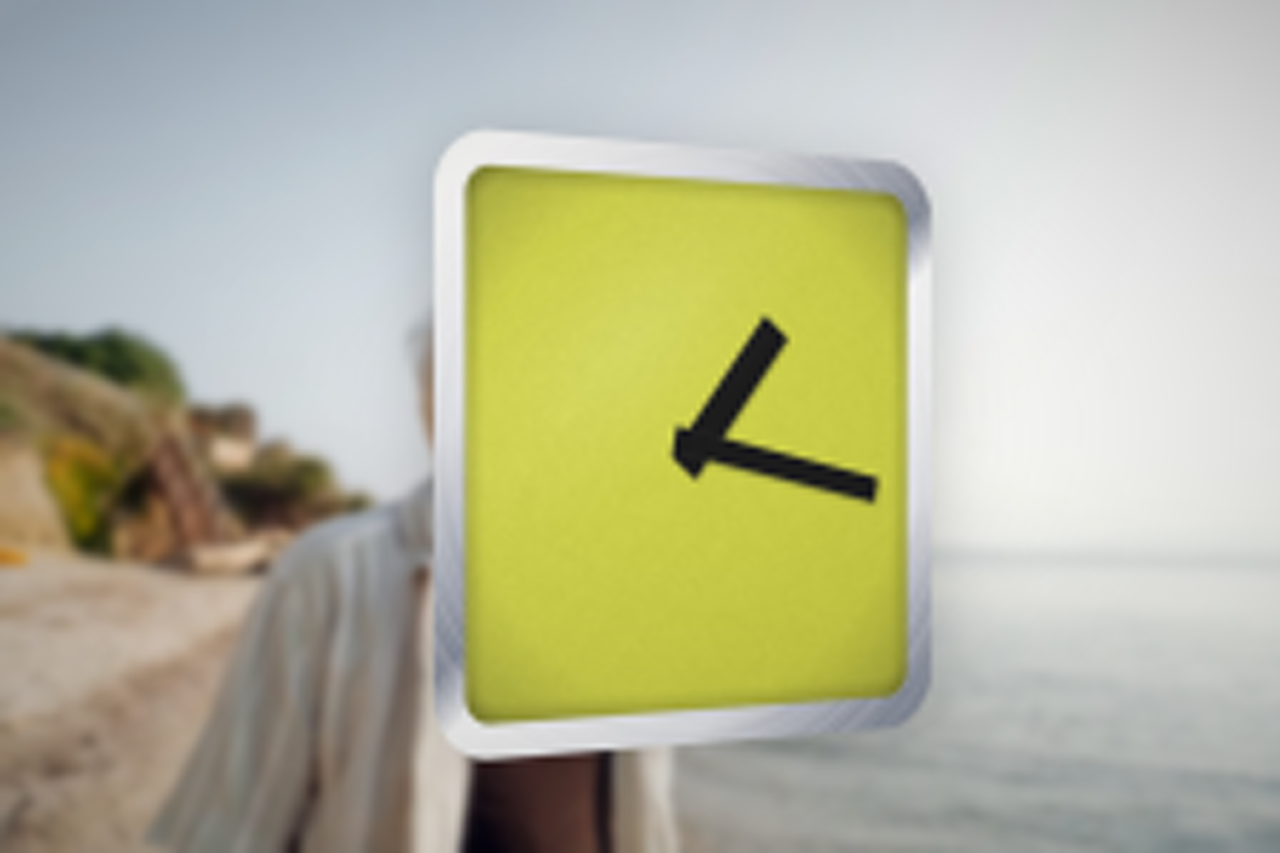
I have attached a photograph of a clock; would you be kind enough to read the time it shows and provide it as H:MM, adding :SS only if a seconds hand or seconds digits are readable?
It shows 1:17
